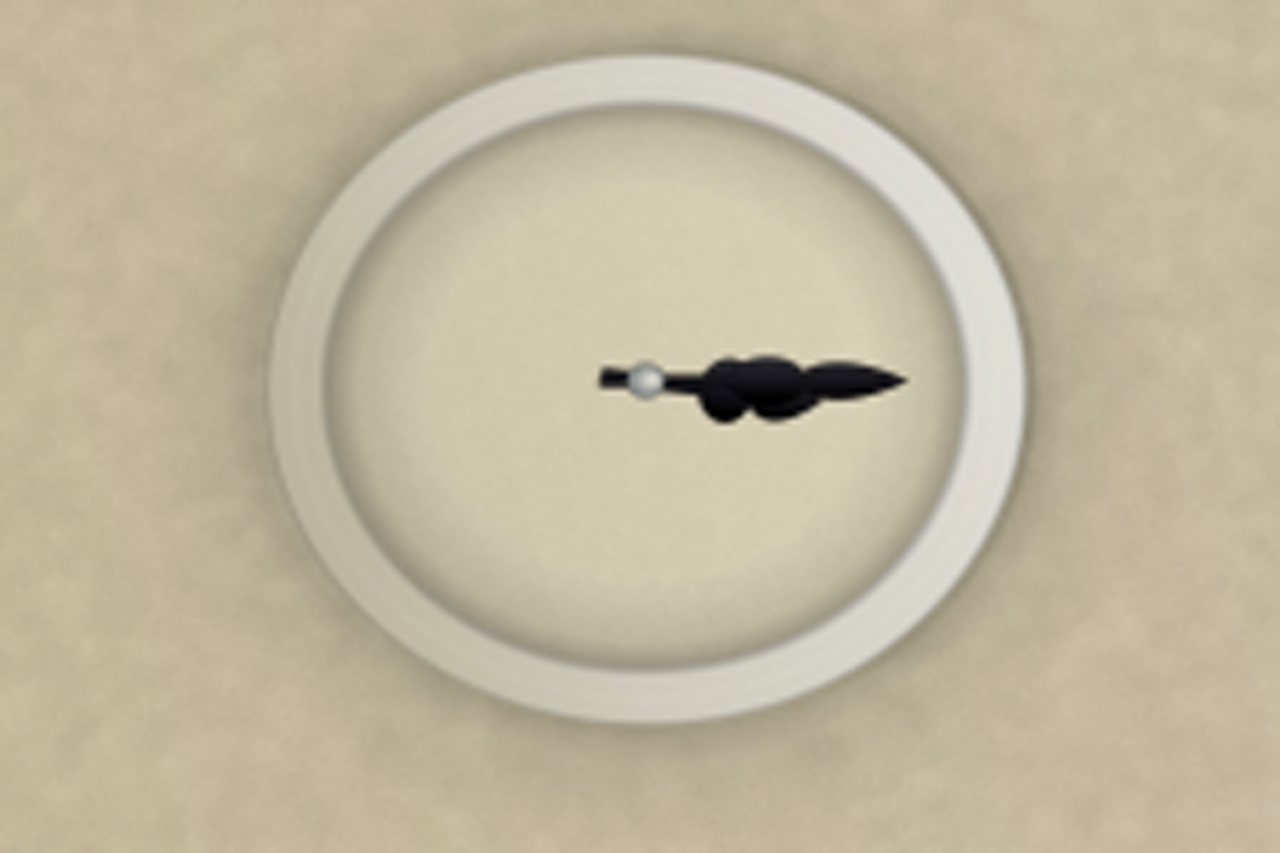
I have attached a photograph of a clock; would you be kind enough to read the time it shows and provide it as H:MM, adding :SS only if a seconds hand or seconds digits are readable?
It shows 3:15
